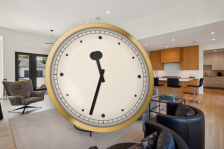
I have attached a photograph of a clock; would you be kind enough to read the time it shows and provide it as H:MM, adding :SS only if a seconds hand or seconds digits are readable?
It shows 11:33
